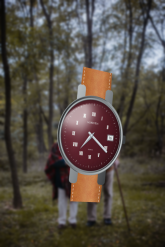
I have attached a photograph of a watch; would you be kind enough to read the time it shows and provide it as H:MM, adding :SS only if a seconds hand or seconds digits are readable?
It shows 7:21
